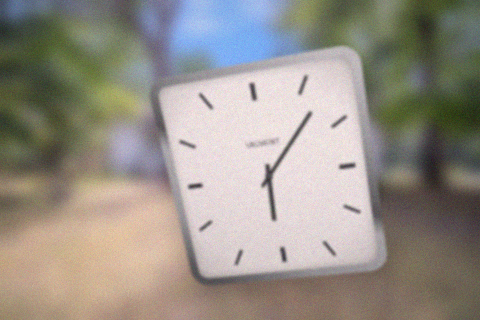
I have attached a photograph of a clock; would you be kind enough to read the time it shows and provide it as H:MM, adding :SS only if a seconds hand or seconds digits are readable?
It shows 6:07
